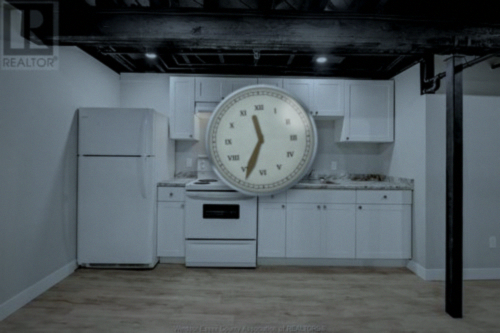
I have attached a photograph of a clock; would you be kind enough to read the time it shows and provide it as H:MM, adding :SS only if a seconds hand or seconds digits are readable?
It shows 11:34
